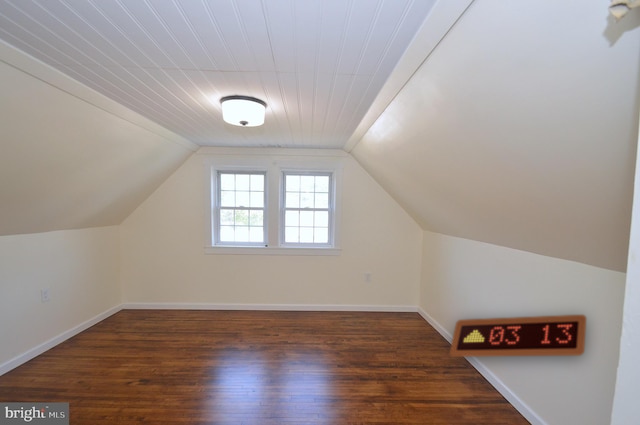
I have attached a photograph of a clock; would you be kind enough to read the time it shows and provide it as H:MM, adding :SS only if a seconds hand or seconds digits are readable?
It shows 3:13
